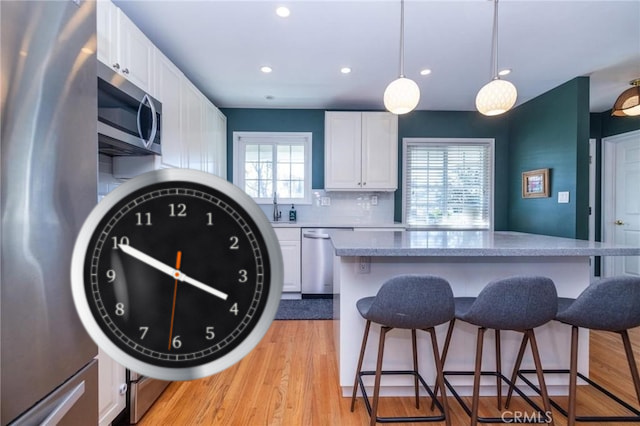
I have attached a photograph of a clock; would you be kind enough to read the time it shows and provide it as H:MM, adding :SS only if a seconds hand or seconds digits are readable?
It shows 3:49:31
